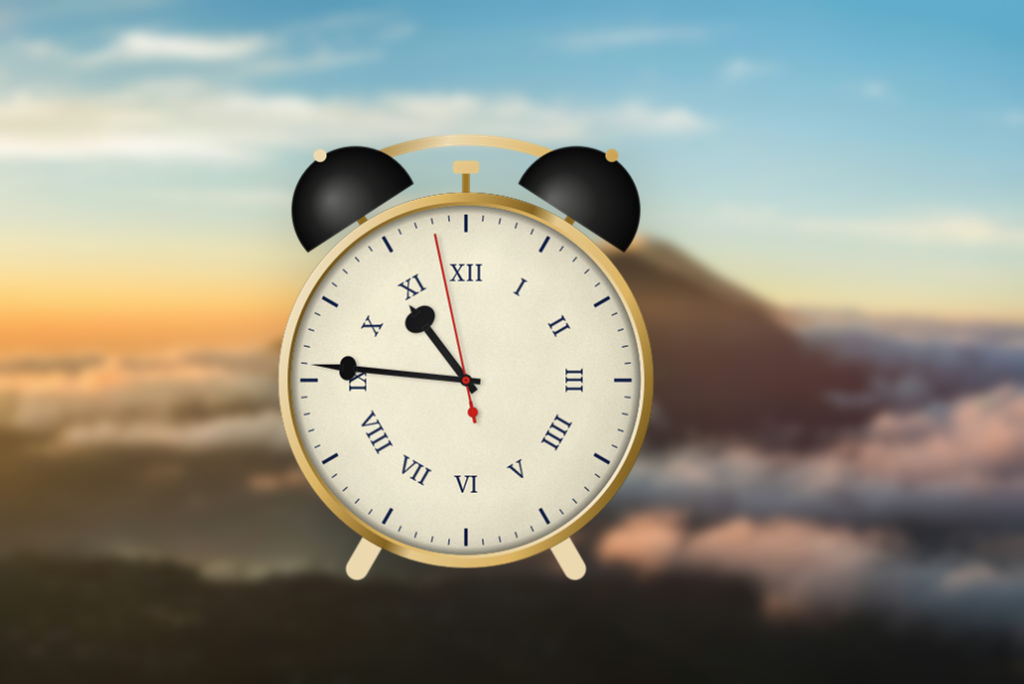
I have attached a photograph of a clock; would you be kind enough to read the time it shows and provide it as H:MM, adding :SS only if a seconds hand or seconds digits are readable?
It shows 10:45:58
